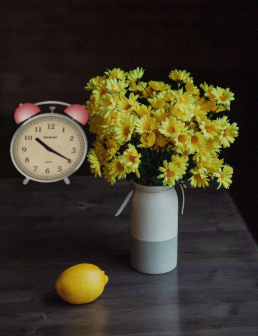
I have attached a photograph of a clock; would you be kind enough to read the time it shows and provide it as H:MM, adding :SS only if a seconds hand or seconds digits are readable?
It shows 10:20
